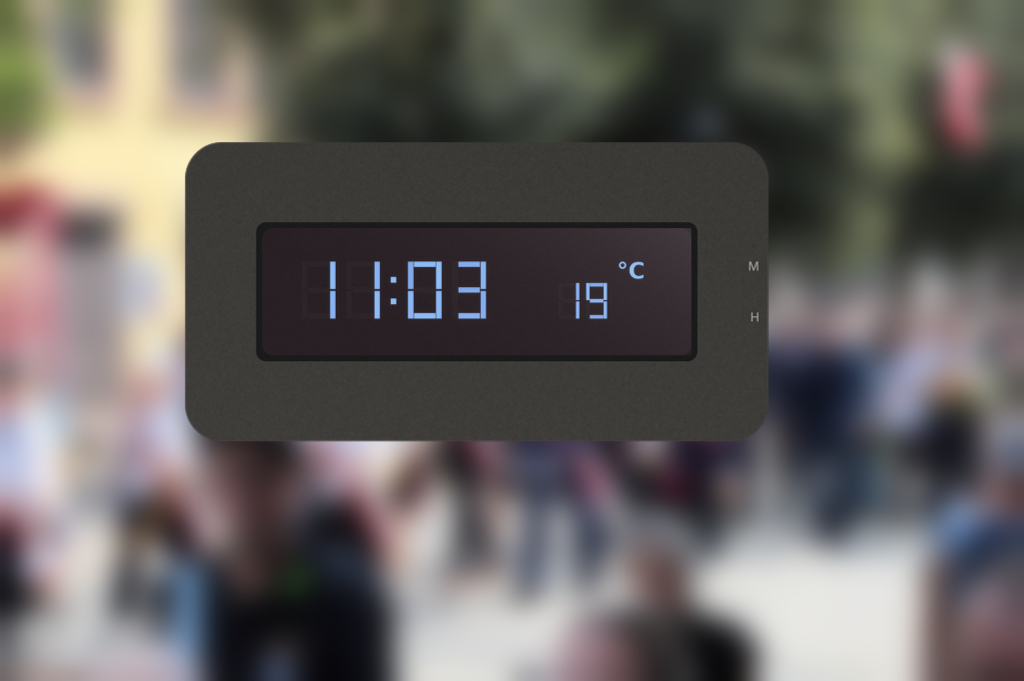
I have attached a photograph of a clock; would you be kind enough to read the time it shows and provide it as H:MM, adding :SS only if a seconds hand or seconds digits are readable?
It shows 11:03
